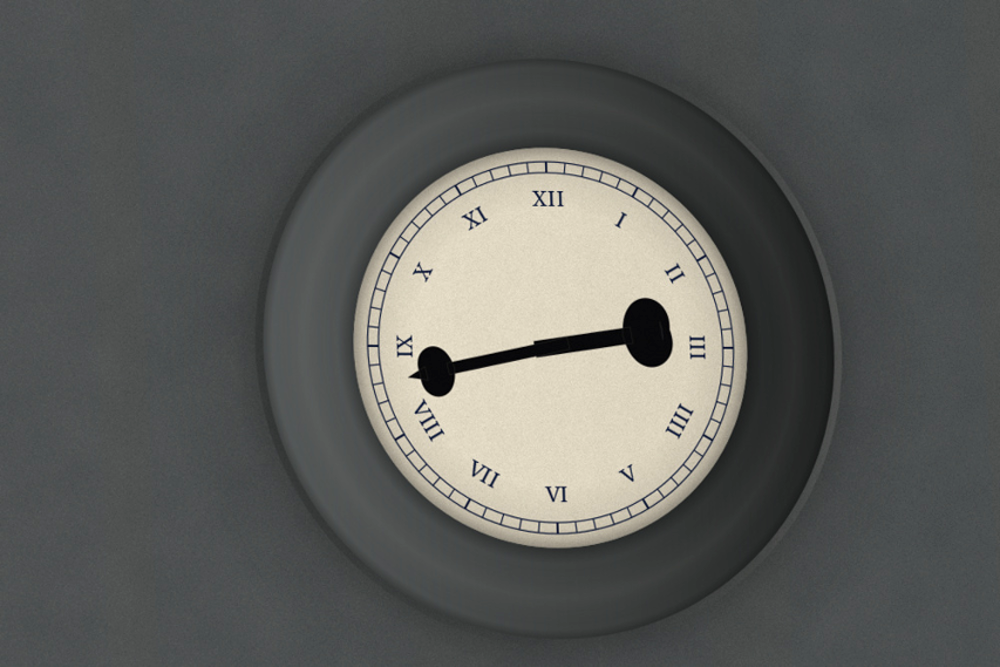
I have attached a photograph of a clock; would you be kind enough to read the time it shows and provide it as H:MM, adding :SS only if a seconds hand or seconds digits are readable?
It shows 2:43
